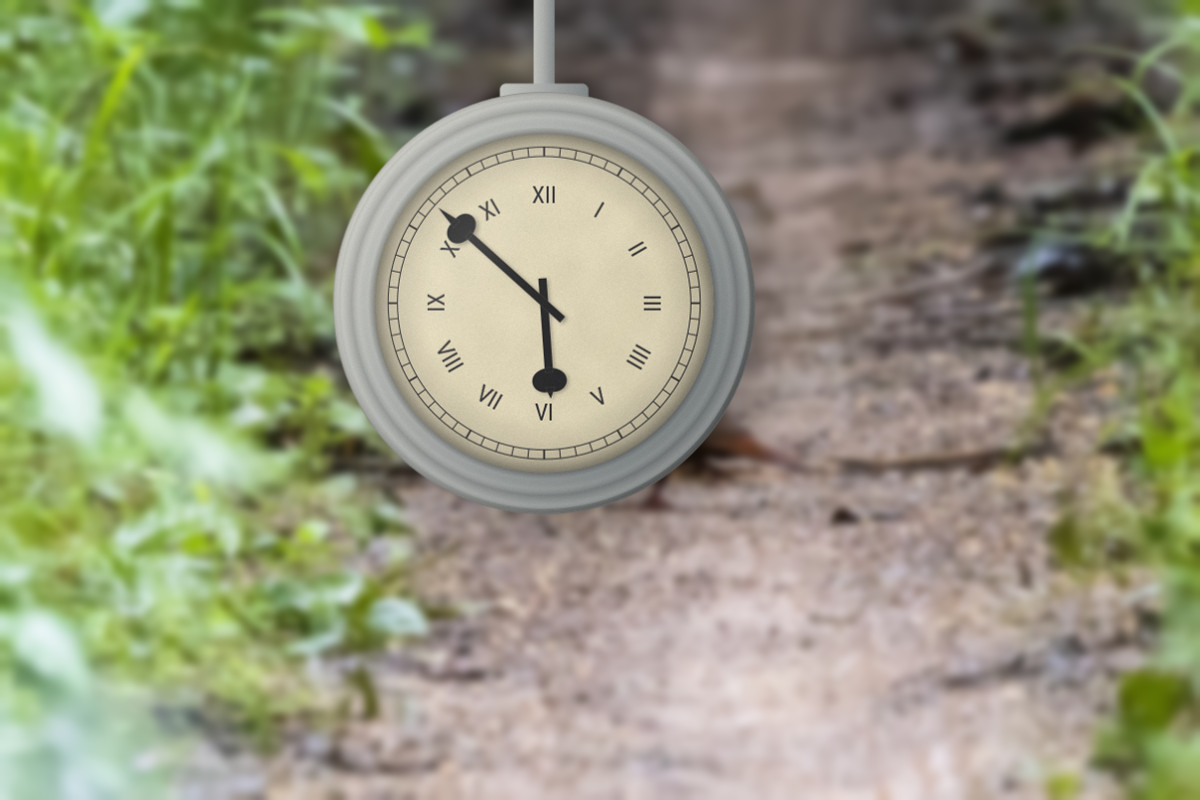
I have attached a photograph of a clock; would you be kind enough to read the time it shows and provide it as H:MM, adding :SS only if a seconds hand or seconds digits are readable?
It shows 5:52
